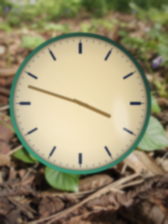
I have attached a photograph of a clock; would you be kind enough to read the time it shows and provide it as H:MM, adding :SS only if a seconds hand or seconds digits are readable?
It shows 3:48
